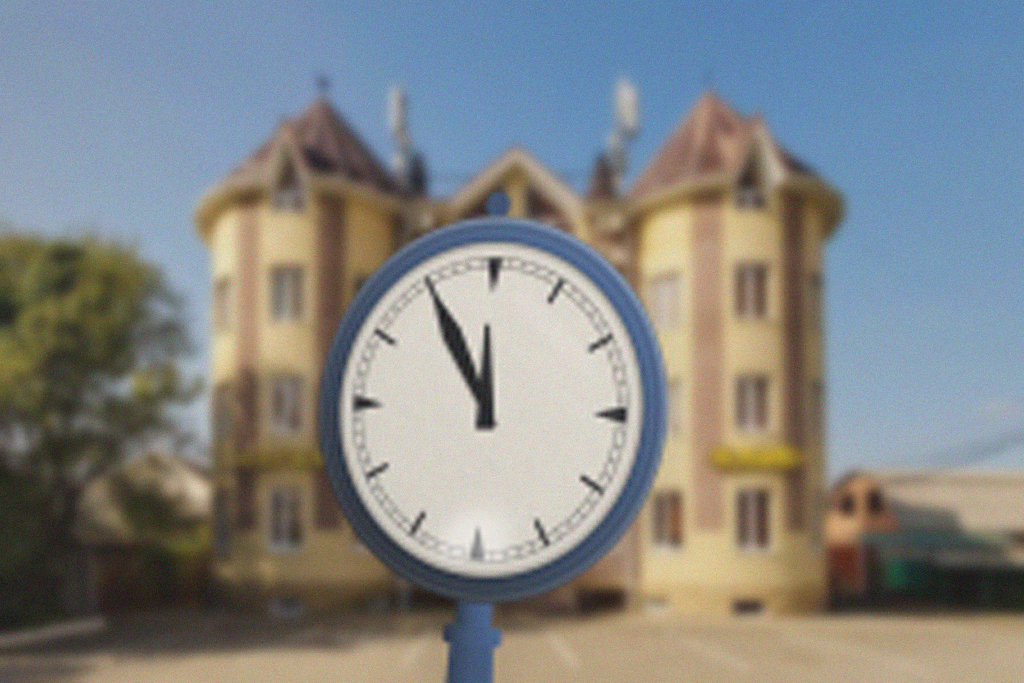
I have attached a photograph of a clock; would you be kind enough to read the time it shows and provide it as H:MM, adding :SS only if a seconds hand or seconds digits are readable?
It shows 11:55
